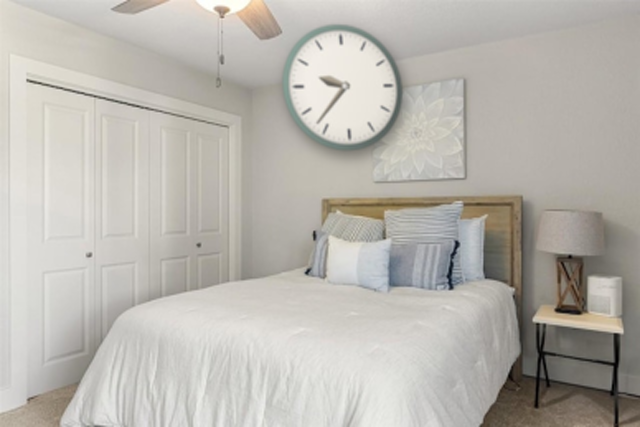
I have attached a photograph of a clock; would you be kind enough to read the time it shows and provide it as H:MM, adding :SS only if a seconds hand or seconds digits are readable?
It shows 9:37
